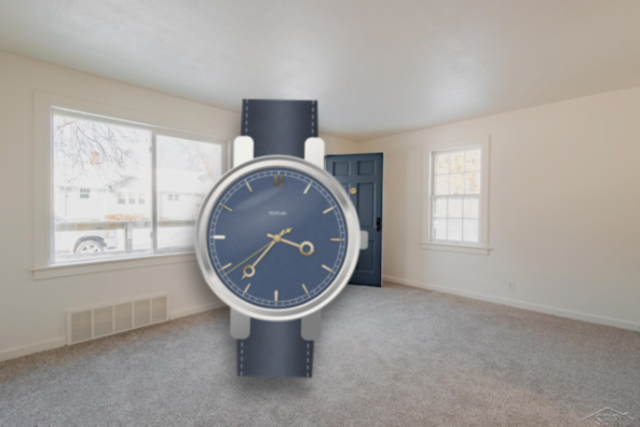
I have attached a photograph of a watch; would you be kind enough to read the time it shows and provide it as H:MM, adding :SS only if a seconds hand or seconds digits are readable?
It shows 3:36:39
